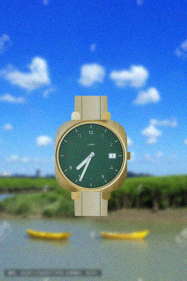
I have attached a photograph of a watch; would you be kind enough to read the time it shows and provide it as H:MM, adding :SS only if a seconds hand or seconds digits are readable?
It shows 7:34
